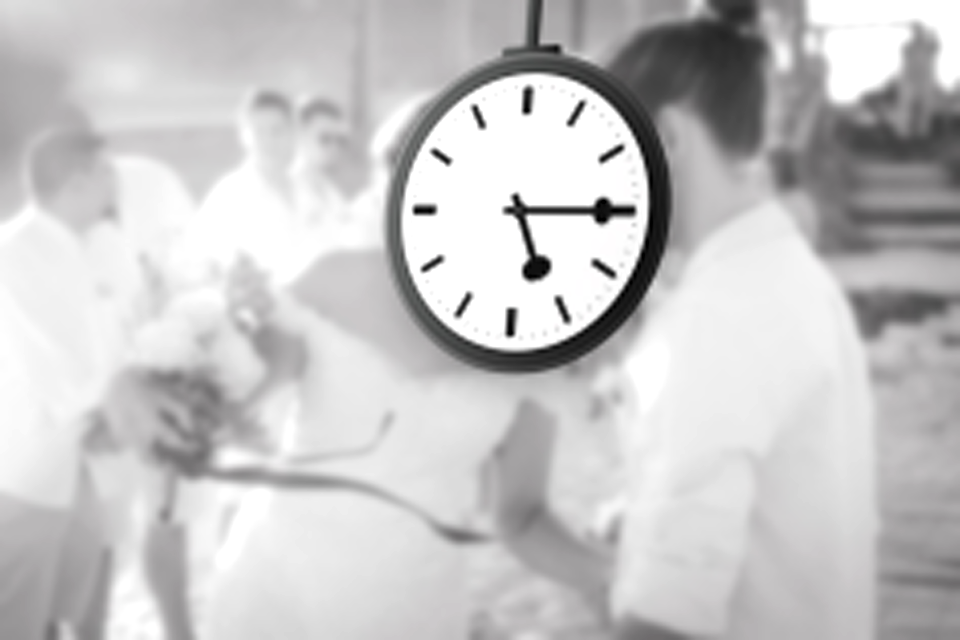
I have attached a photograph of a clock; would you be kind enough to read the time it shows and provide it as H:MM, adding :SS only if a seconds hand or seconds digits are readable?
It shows 5:15
